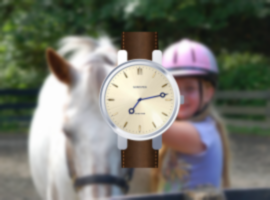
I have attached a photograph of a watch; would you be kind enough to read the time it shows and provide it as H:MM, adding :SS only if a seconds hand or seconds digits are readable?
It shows 7:13
